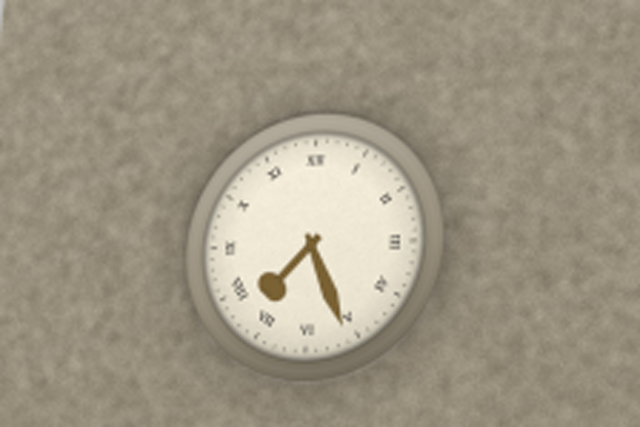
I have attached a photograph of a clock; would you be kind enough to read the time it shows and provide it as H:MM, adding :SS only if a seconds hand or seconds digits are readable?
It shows 7:26
